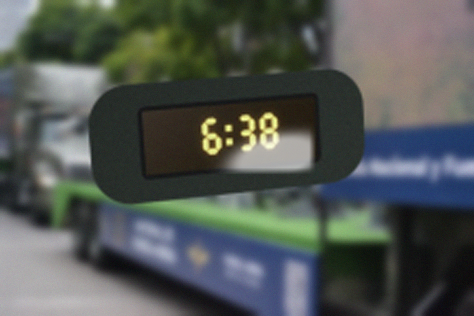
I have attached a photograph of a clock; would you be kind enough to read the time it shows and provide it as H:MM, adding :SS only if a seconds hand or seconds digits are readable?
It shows 6:38
